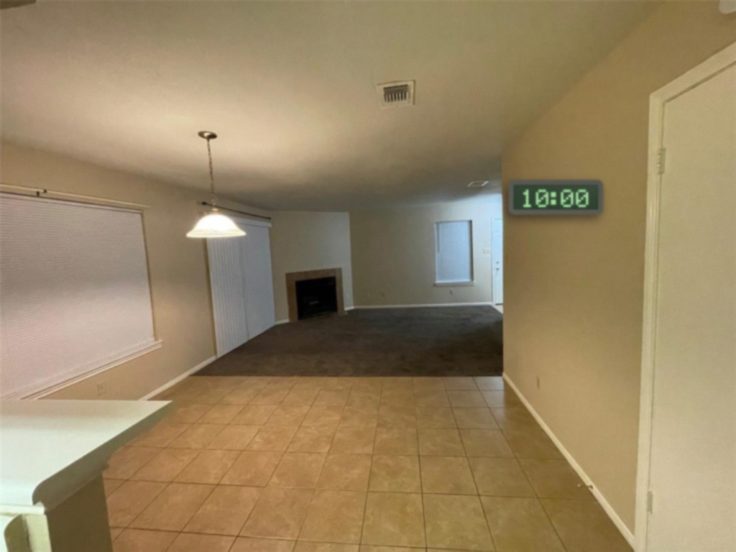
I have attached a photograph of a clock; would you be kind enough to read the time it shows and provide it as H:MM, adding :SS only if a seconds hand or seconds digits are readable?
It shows 10:00
